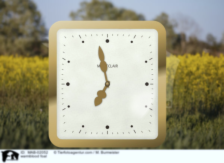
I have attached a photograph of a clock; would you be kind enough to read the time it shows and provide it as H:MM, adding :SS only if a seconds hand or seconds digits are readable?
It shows 6:58
